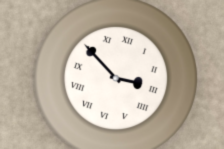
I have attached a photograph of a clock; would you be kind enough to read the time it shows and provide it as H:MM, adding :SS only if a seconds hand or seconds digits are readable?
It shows 2:50
